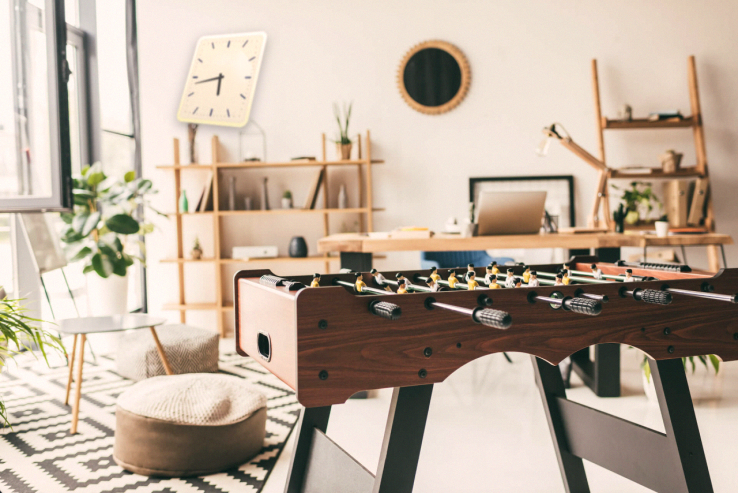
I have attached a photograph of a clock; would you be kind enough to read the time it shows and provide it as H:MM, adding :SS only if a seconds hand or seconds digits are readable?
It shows 5:43
